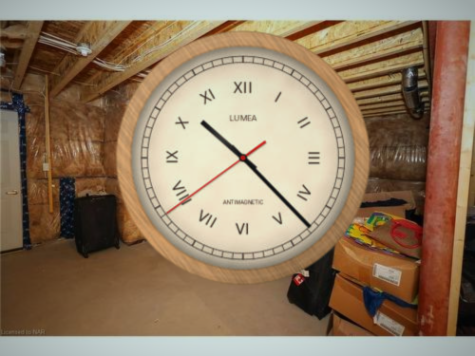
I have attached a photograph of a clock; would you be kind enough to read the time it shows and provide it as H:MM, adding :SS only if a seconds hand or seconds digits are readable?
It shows 10:22:39
